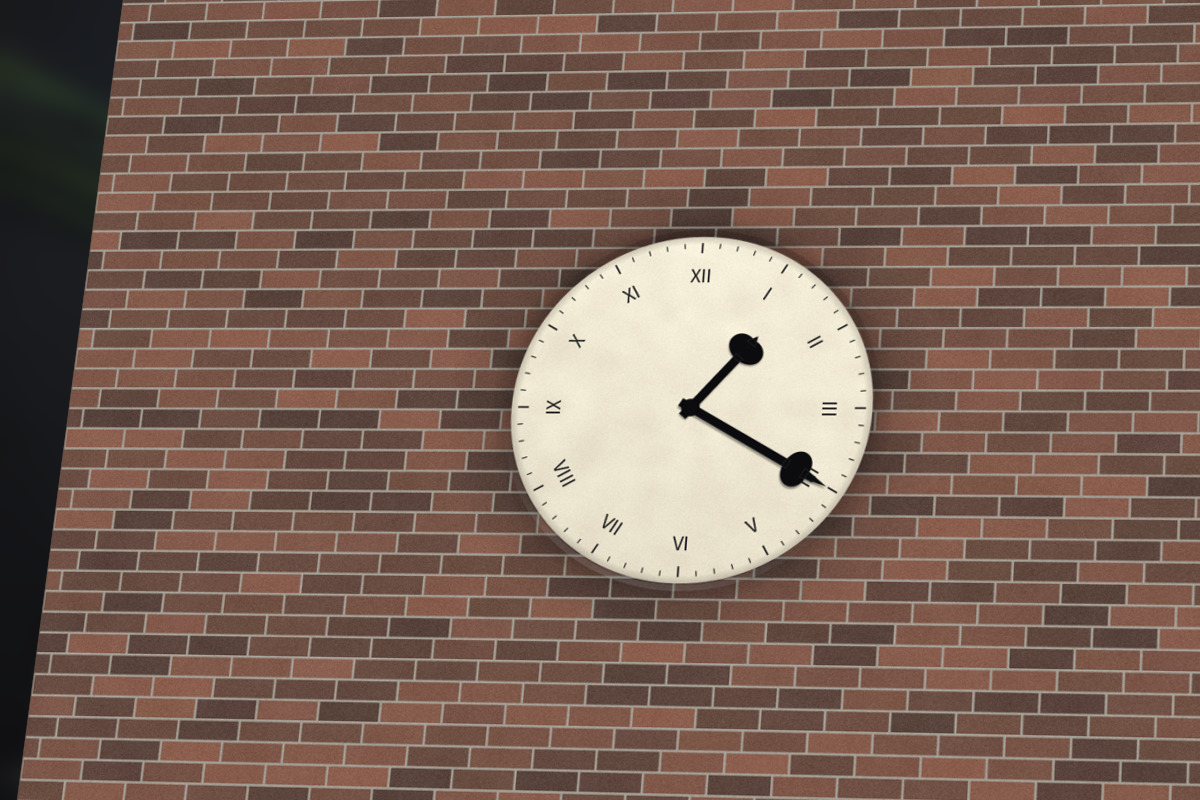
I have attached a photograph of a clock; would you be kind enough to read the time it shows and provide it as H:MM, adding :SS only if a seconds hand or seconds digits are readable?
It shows 1:20
